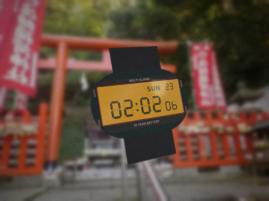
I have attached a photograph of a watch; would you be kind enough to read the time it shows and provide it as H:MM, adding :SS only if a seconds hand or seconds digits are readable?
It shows 2:02:06
